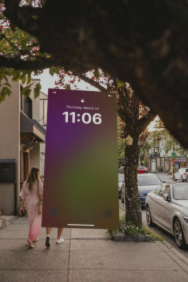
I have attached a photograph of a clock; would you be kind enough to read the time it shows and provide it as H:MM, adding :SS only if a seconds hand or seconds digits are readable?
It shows 11:06
